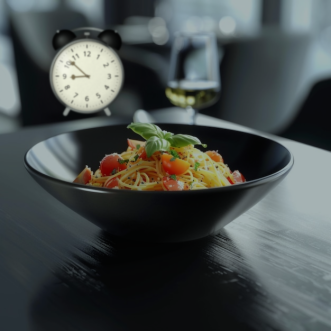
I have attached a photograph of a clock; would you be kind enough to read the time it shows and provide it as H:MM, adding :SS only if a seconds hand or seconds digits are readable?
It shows 8:52
